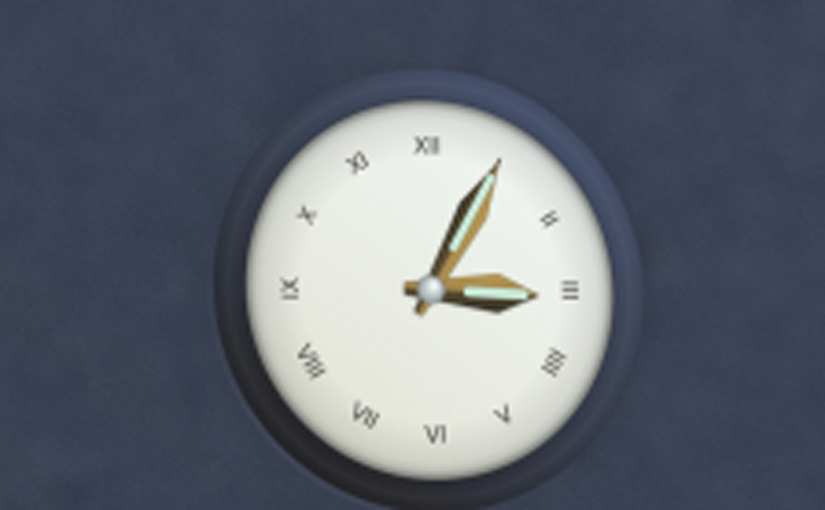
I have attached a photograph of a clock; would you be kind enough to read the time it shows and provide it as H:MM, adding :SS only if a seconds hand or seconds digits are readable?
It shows 3:05
